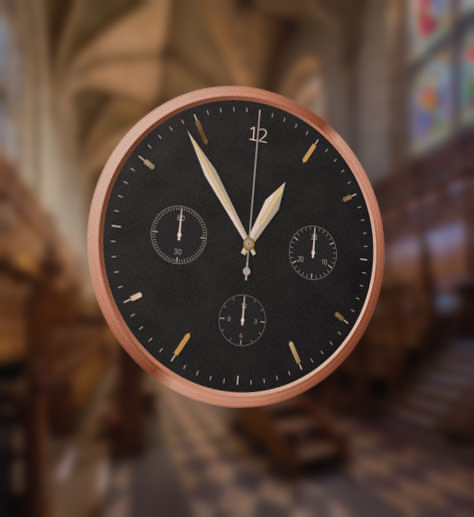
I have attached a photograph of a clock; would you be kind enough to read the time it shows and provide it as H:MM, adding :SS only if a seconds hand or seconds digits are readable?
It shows 12:54
